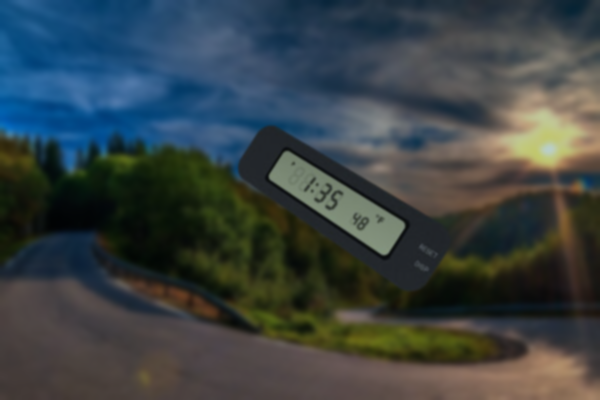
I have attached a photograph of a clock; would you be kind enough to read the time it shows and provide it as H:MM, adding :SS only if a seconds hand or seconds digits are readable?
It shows 1:35
